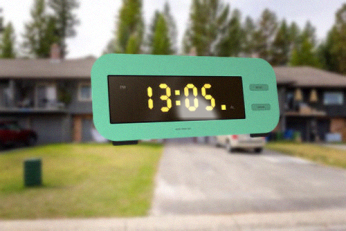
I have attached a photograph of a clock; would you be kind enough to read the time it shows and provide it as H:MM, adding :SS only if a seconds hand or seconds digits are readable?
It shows 13:05
